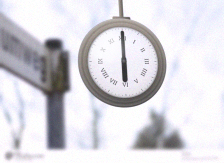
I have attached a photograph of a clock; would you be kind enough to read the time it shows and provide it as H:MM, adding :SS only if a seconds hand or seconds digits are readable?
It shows 6:00
